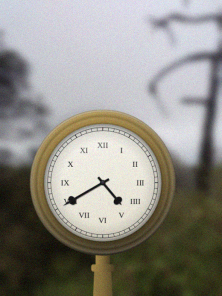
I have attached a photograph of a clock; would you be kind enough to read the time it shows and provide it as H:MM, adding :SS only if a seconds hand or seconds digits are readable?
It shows 4:40
